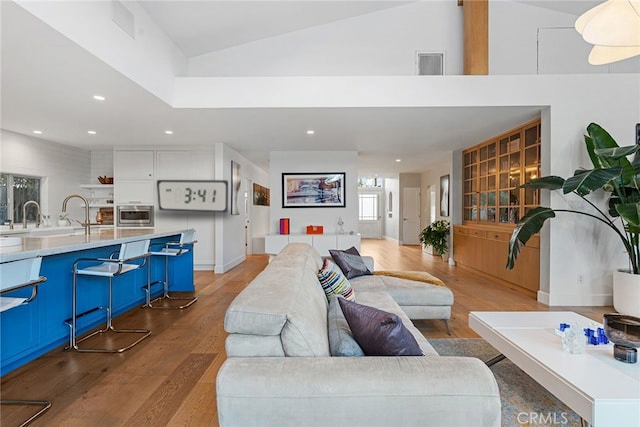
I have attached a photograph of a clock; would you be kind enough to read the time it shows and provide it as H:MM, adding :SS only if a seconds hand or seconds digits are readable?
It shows 3:41
